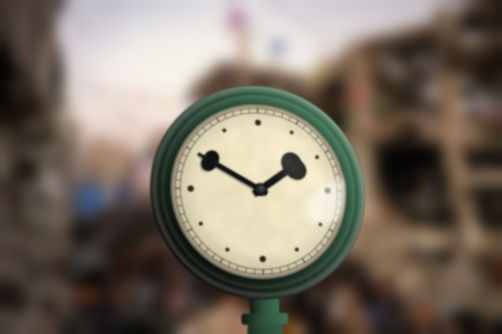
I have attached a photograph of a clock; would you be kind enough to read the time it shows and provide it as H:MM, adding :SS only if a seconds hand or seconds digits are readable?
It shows 1:50
